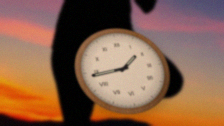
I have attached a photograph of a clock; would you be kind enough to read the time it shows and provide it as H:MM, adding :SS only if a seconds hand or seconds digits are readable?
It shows 1:44
